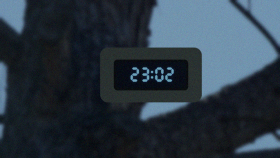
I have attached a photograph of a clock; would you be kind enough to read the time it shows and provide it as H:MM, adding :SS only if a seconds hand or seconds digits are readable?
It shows 23:02
